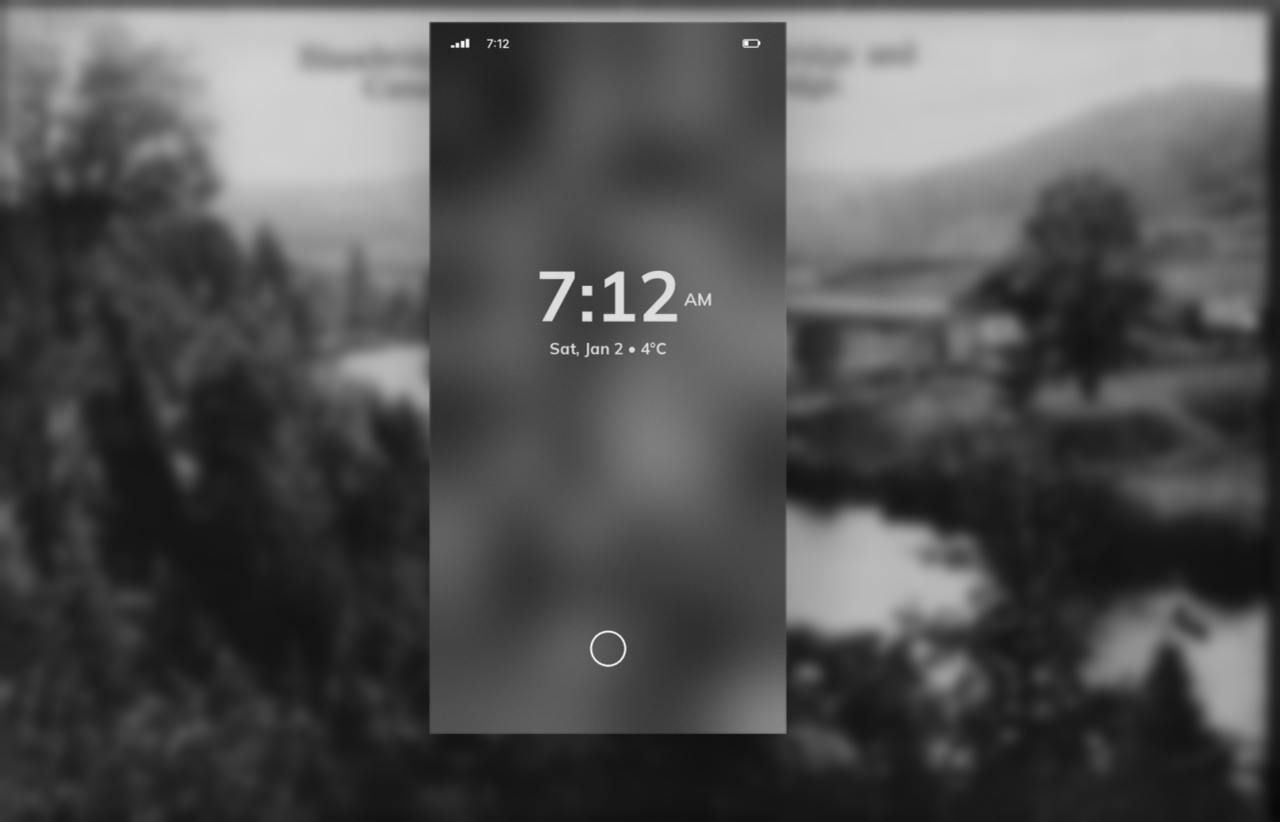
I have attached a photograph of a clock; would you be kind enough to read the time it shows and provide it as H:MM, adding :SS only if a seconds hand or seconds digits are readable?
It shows 7:12
